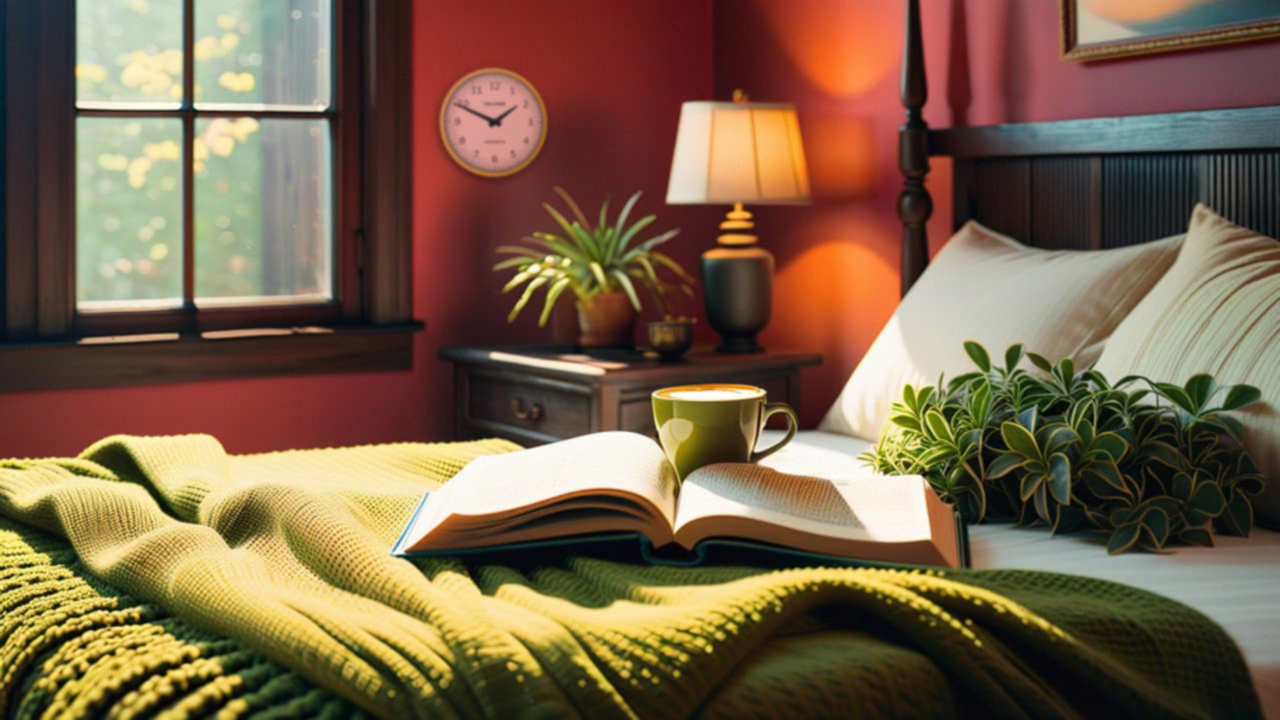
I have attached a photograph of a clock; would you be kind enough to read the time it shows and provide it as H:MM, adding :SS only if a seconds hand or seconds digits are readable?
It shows 1:49
